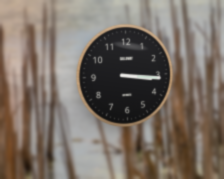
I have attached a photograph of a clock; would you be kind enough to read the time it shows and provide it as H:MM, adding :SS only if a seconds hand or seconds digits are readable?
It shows 3:16
